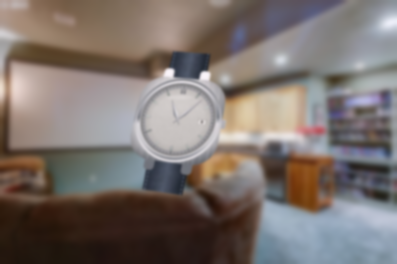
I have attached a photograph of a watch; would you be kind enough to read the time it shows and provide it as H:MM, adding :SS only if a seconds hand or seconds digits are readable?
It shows 11:07
